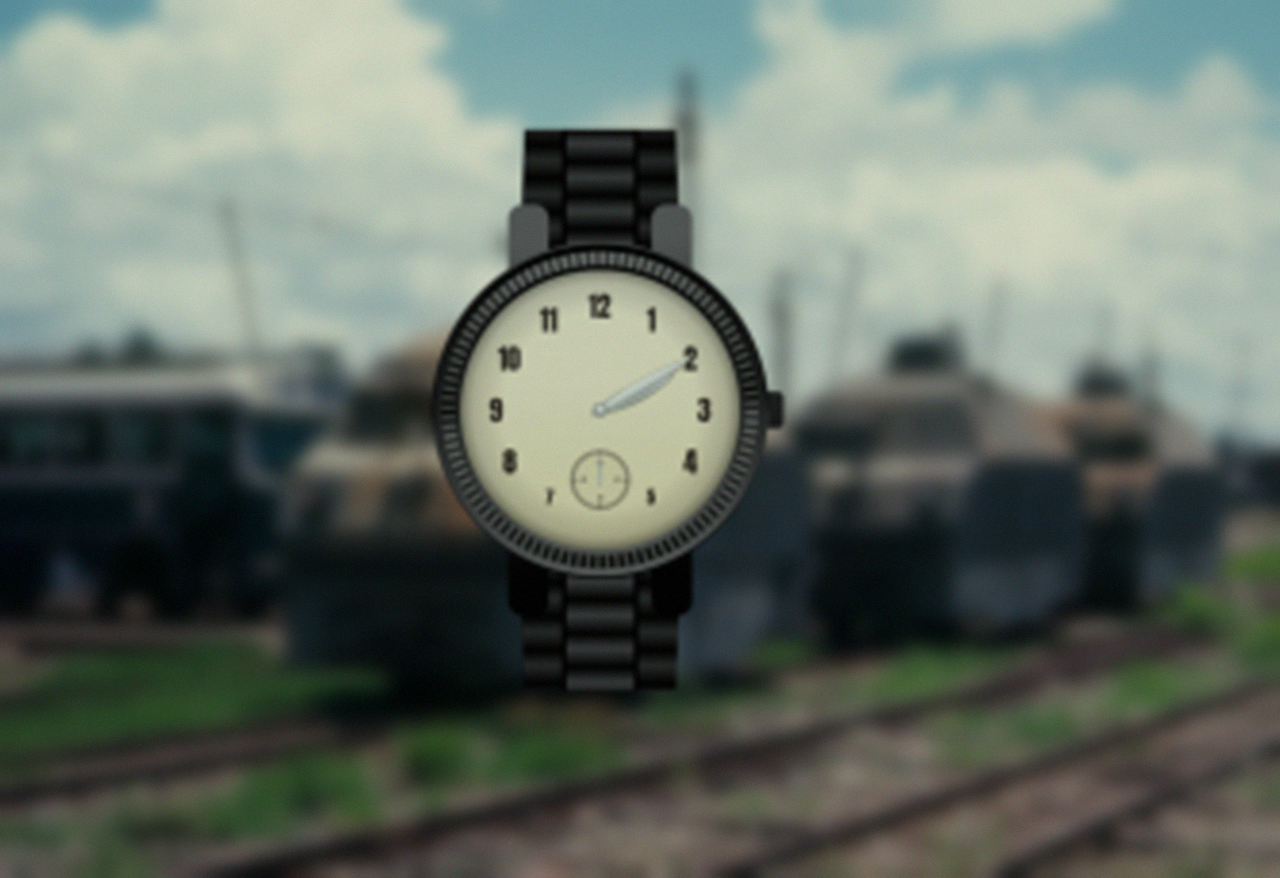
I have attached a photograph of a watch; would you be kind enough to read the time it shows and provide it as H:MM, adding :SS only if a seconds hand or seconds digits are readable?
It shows 2:10
